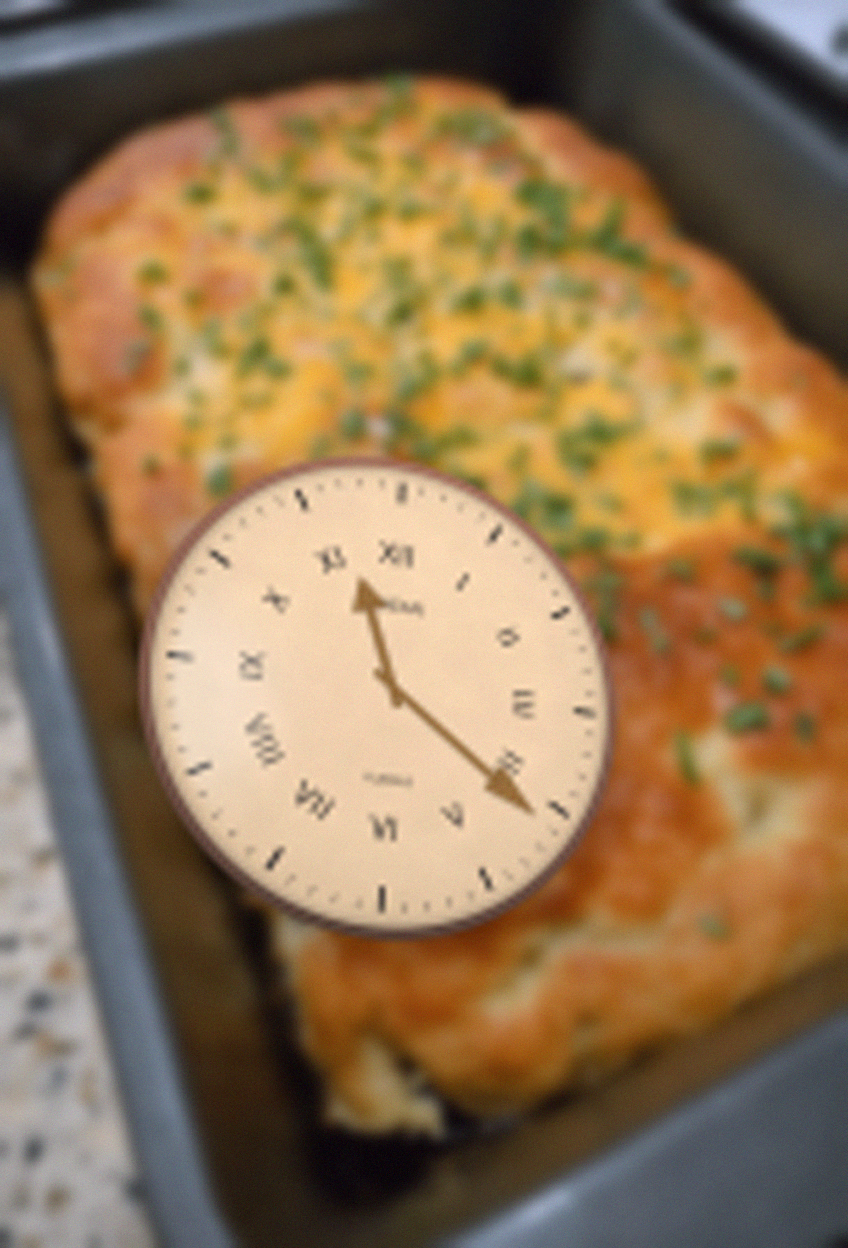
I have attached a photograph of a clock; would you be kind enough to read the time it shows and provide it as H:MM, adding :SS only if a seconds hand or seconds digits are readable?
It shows 11:21
